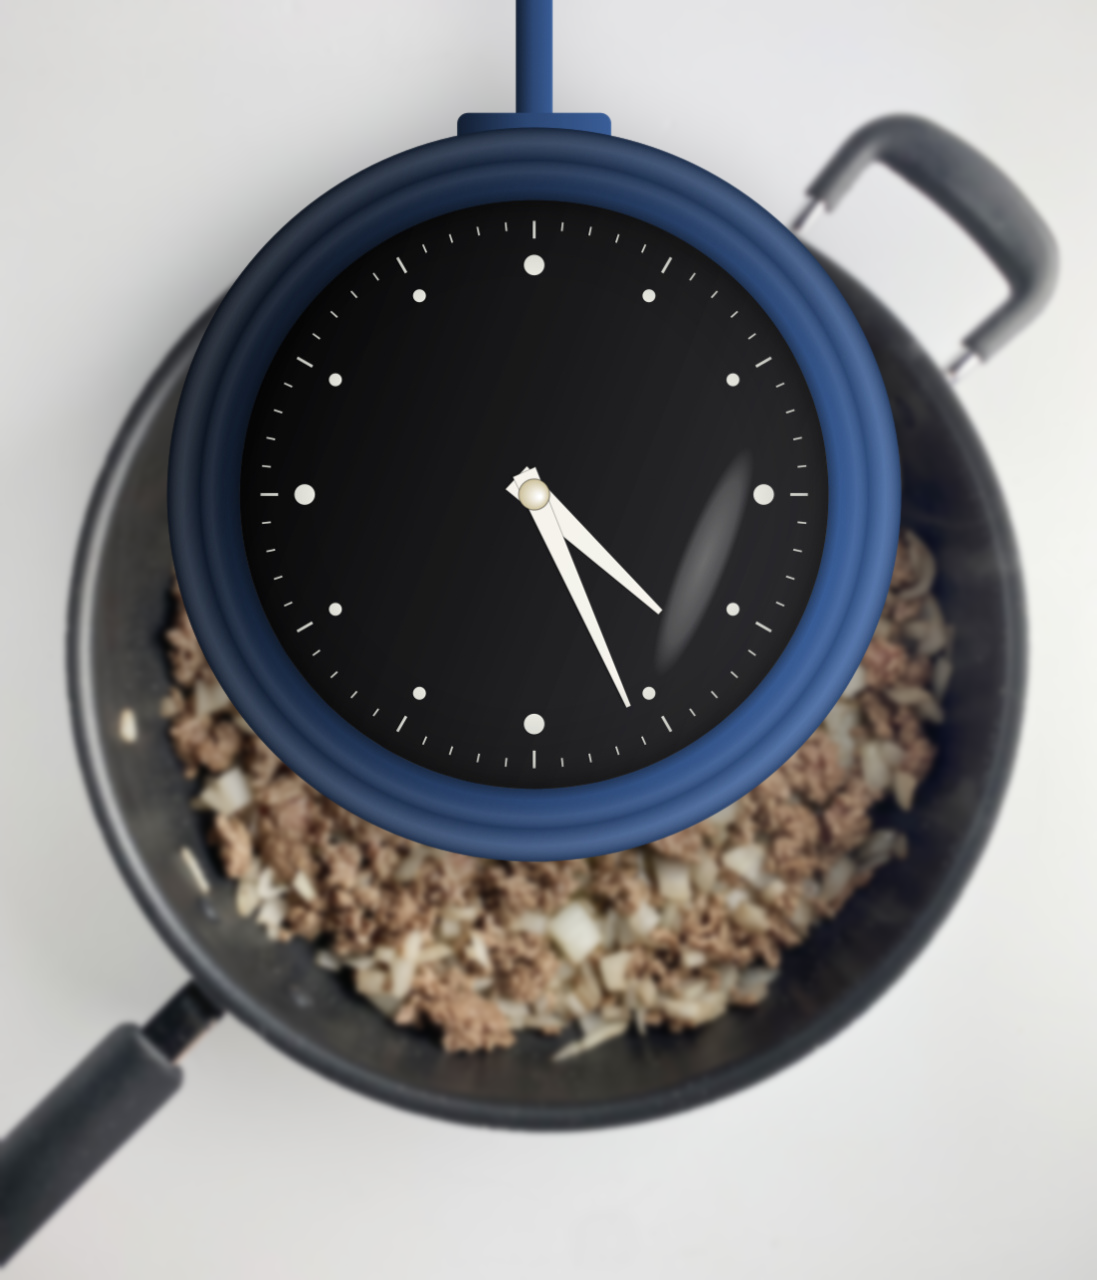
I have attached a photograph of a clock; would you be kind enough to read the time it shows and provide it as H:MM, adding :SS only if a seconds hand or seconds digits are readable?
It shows 4:26
